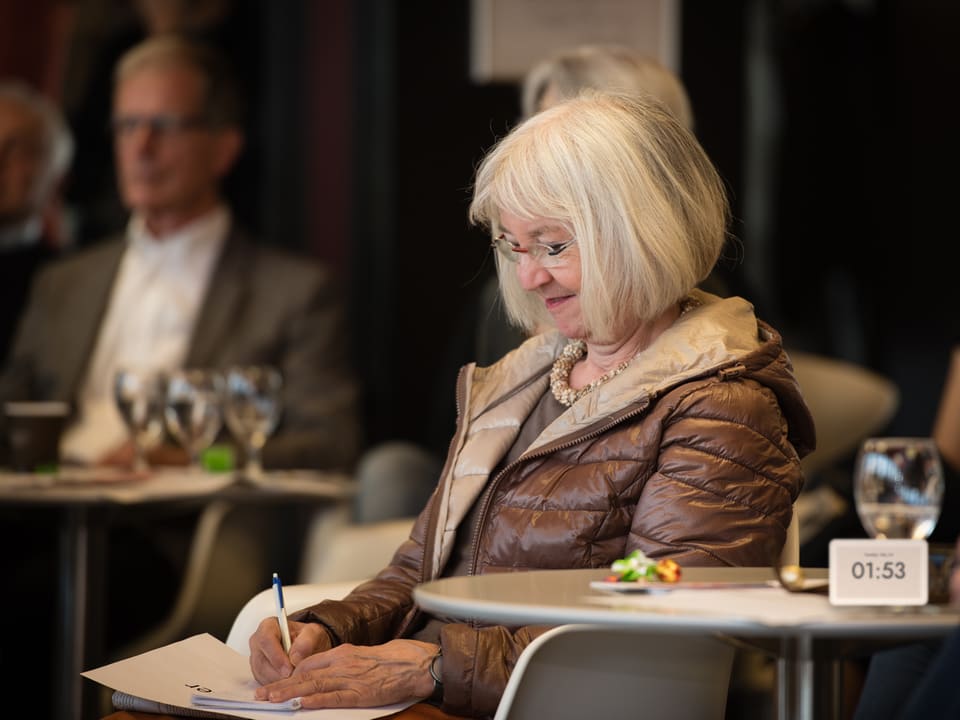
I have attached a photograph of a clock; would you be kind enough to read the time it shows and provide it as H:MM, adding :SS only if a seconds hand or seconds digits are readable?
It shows 1:53
